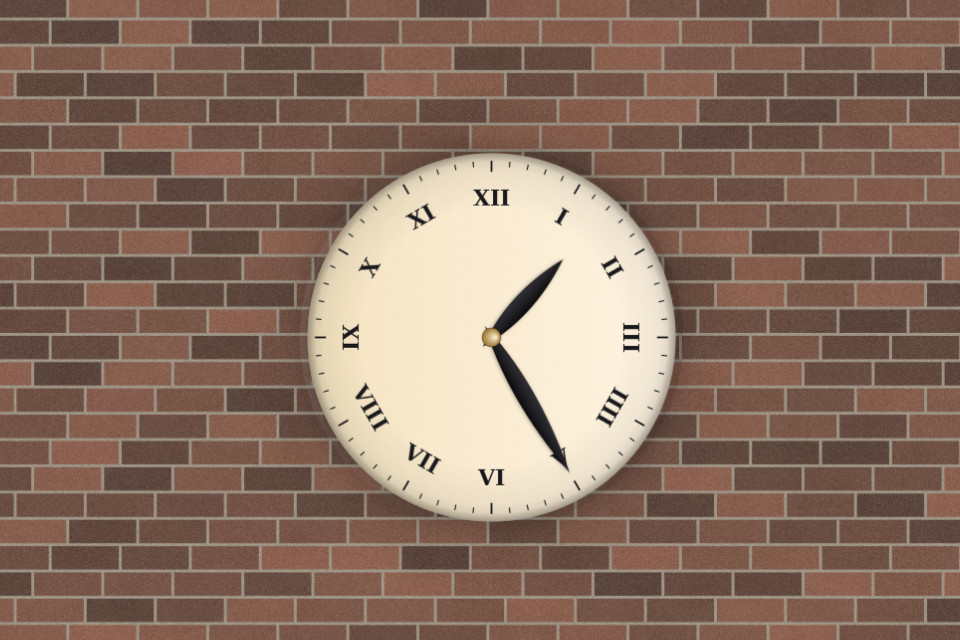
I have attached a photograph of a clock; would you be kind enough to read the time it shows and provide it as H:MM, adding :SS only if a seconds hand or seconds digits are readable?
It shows 1:25
